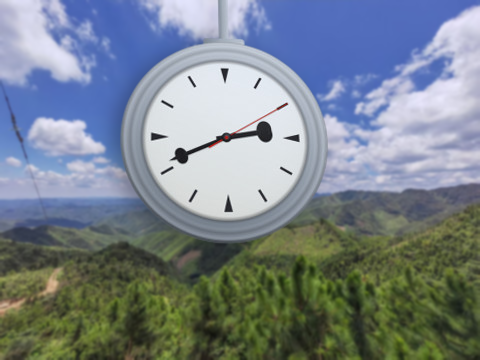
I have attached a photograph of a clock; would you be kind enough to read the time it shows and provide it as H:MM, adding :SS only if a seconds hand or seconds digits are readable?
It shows 2:41:10
